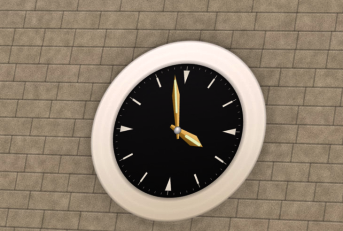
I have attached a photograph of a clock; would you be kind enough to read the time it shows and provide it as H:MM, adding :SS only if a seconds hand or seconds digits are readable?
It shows 3:58
